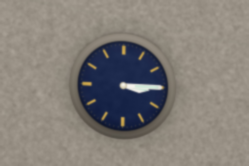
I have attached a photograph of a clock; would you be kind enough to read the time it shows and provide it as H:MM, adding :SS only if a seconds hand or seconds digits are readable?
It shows 3:15
